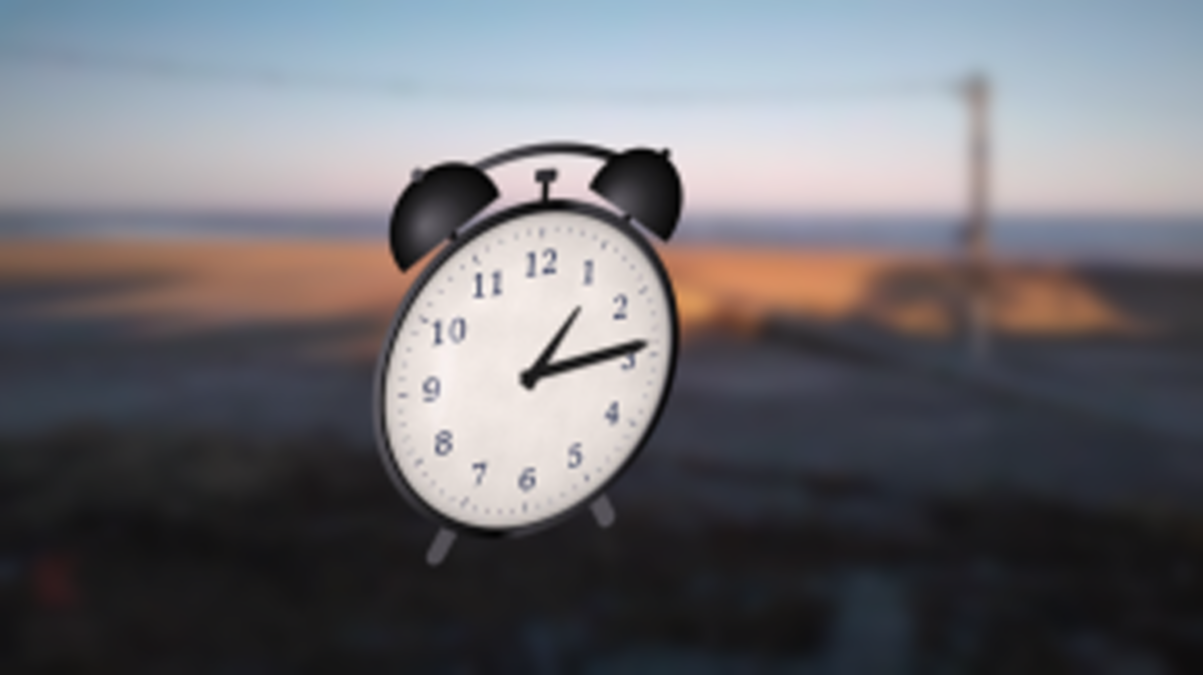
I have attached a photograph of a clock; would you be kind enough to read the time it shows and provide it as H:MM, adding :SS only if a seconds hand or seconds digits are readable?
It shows 1:14
